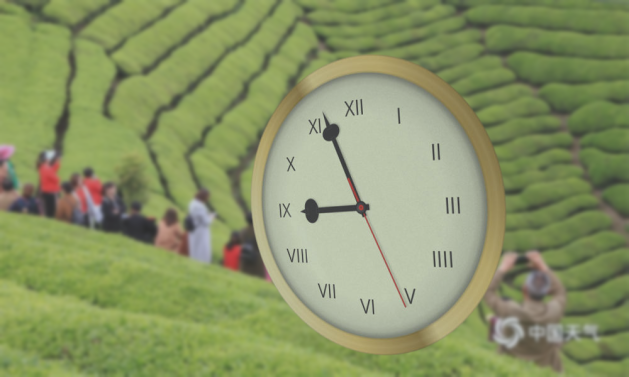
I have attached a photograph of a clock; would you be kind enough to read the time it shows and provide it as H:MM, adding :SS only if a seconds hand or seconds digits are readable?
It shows 8:56:26
